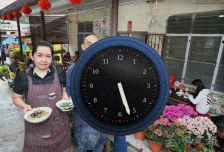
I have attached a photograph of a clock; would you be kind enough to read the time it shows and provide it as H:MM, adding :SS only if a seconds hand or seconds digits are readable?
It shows 5:27
